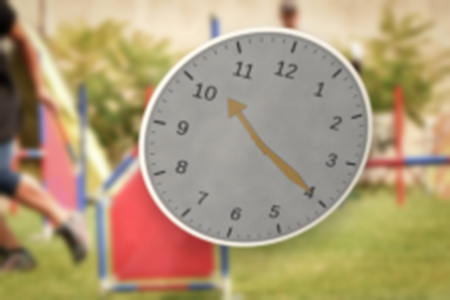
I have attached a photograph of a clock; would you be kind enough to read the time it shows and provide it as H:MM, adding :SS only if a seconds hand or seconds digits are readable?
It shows 10:20
